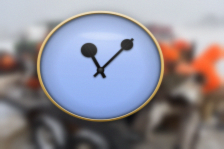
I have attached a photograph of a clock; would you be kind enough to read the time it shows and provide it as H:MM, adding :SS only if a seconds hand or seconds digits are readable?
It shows 11:07
